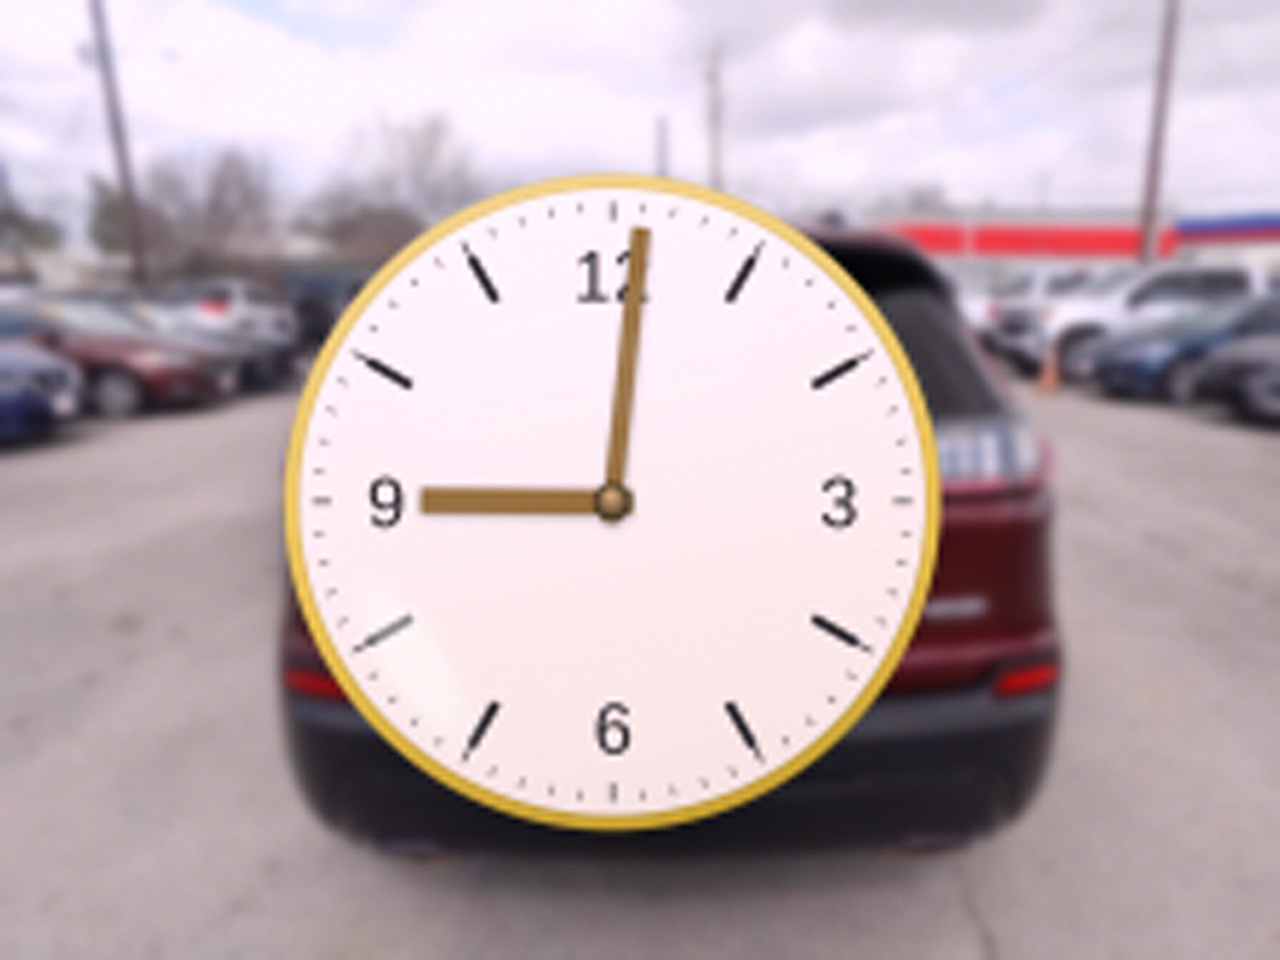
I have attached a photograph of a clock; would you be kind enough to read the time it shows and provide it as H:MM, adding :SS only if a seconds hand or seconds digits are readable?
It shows 9:01
